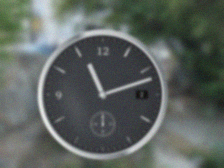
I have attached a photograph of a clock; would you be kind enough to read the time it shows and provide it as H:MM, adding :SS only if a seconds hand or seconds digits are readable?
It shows 11:12
